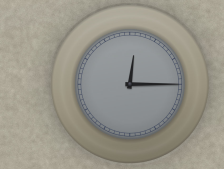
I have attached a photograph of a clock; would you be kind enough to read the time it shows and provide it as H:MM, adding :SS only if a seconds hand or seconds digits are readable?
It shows 12:15
